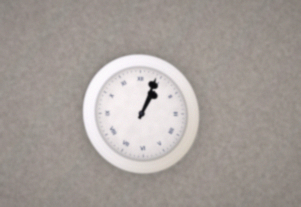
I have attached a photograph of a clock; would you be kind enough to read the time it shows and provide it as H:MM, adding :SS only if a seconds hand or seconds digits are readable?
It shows 1:04
